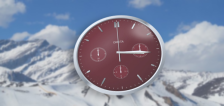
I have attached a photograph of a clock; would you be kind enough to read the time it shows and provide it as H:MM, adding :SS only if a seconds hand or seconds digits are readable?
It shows 3:16
